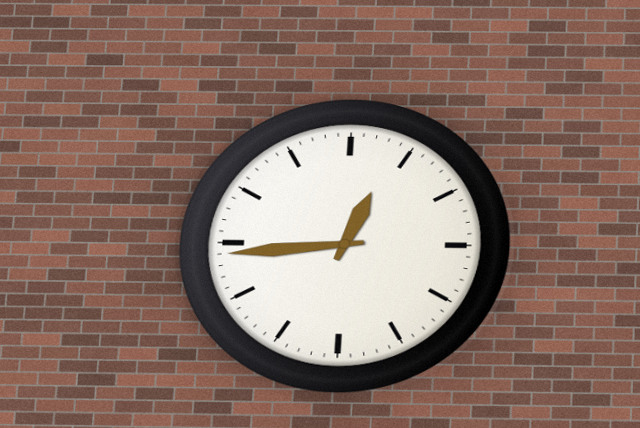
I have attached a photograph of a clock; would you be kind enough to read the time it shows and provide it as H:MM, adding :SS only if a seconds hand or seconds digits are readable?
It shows 12:44
